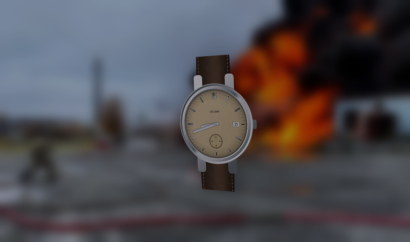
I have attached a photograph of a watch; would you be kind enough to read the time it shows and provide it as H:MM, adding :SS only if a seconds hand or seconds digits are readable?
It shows 8:42
